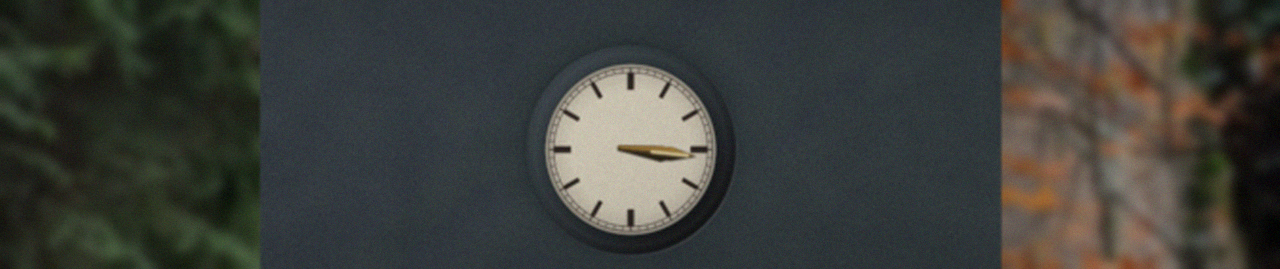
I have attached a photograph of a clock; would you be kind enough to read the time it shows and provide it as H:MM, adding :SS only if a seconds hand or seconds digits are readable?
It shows 3:16
